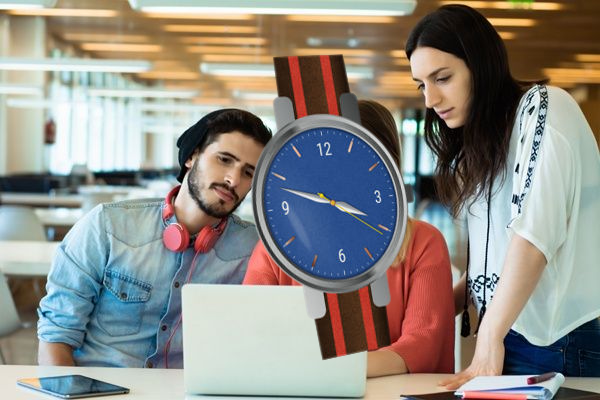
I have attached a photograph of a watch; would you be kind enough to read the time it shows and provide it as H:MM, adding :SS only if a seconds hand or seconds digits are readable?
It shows 3:48:21
